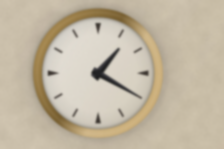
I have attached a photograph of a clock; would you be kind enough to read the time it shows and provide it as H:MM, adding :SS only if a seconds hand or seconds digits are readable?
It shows 1:20
